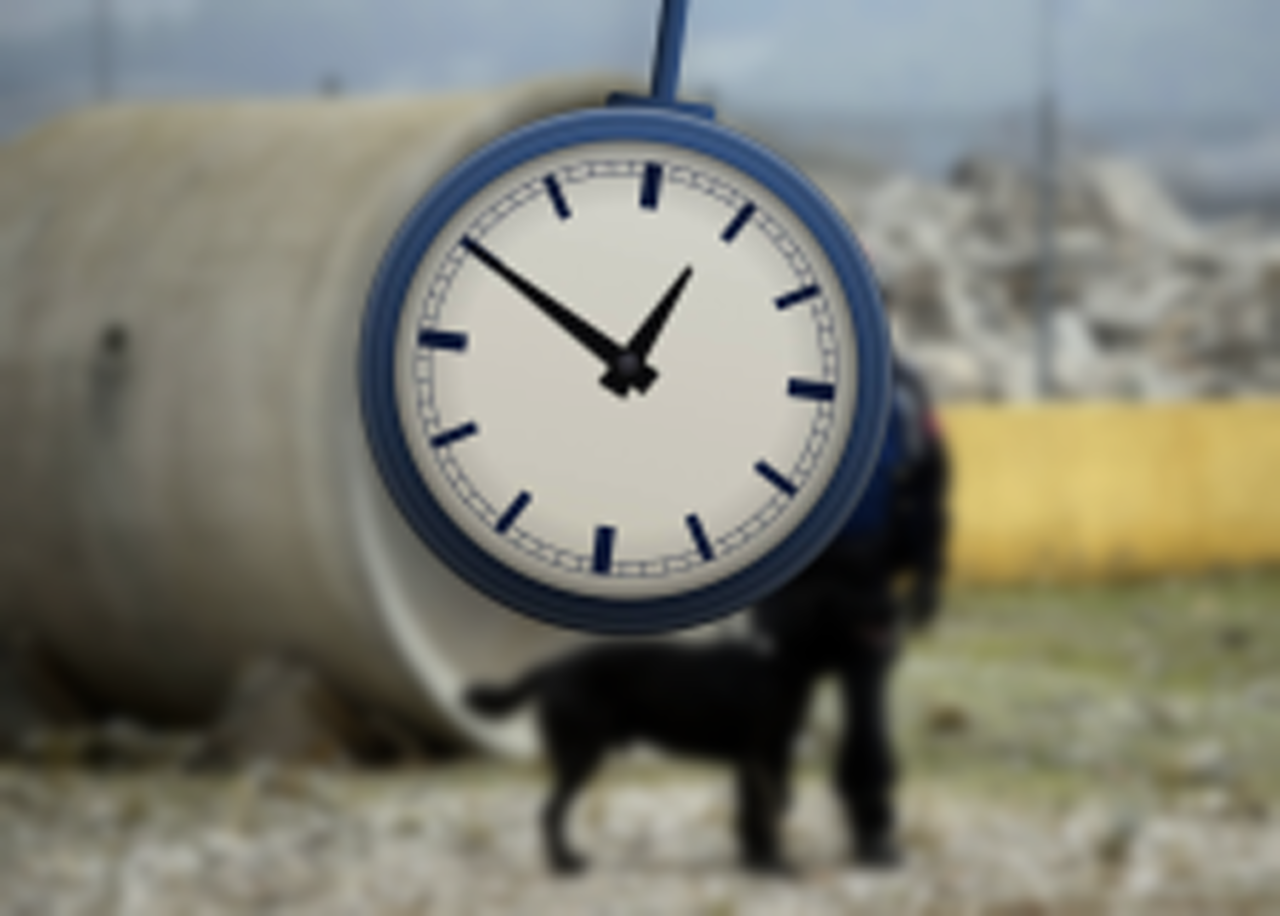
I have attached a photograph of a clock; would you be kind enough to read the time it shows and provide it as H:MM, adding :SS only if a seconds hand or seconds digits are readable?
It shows 12:50
